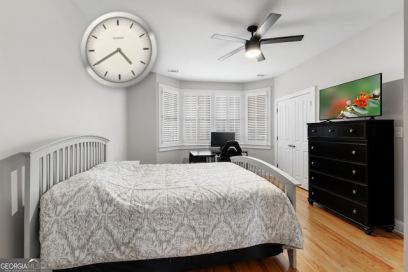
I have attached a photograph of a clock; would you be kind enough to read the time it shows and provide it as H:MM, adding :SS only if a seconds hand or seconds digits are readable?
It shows 4:40
